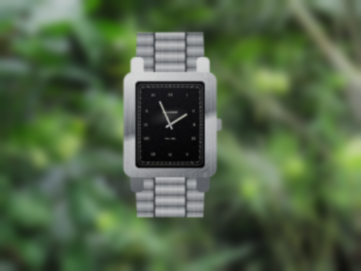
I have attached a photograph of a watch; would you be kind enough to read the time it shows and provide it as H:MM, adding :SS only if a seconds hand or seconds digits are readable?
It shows 1:56
